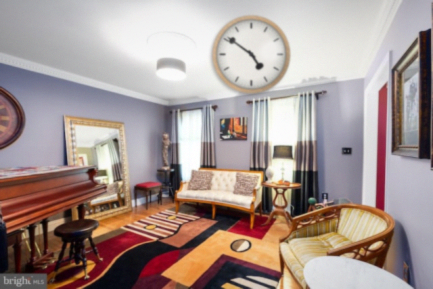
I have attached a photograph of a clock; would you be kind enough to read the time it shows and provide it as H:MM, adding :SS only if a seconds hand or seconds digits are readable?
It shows 4:51
